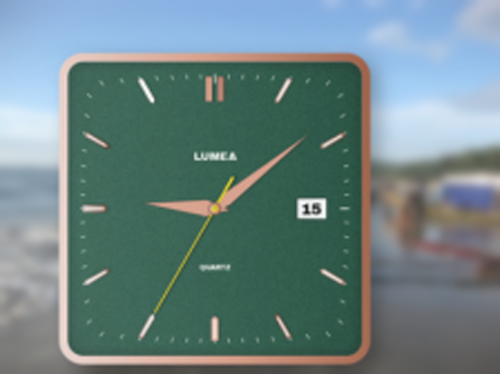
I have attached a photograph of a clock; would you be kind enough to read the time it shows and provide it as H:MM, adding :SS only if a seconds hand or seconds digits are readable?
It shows 9:08:35
